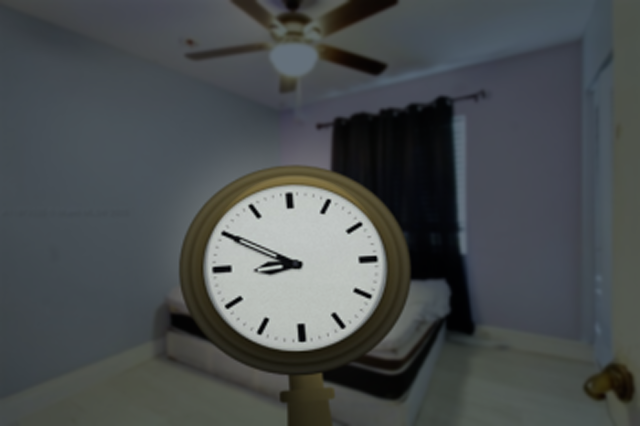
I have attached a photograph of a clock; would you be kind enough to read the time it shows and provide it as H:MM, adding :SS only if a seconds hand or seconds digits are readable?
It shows 8:50
